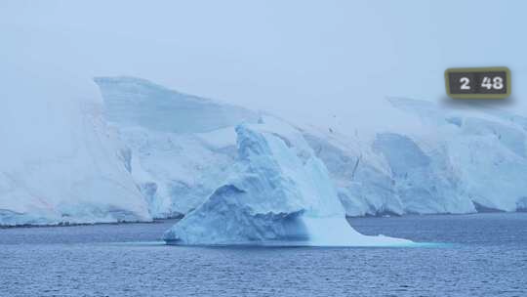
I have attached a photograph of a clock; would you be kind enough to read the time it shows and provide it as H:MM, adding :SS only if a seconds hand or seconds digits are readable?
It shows 2:48
